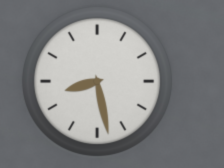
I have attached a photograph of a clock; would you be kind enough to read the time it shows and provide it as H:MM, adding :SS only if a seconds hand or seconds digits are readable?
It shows 8:28
